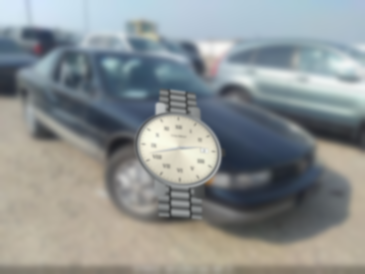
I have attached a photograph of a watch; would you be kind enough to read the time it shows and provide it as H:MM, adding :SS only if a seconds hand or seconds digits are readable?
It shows 2:42
